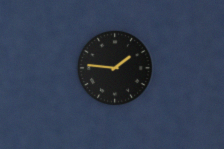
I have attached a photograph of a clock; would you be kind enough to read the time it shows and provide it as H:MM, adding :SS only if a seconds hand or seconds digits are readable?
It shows 1:46
